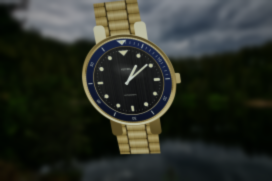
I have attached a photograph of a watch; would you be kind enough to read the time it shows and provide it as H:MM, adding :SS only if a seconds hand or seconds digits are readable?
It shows 1:09
